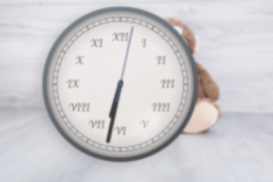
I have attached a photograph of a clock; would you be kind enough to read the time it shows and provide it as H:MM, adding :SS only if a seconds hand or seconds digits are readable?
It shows 6:32:02
